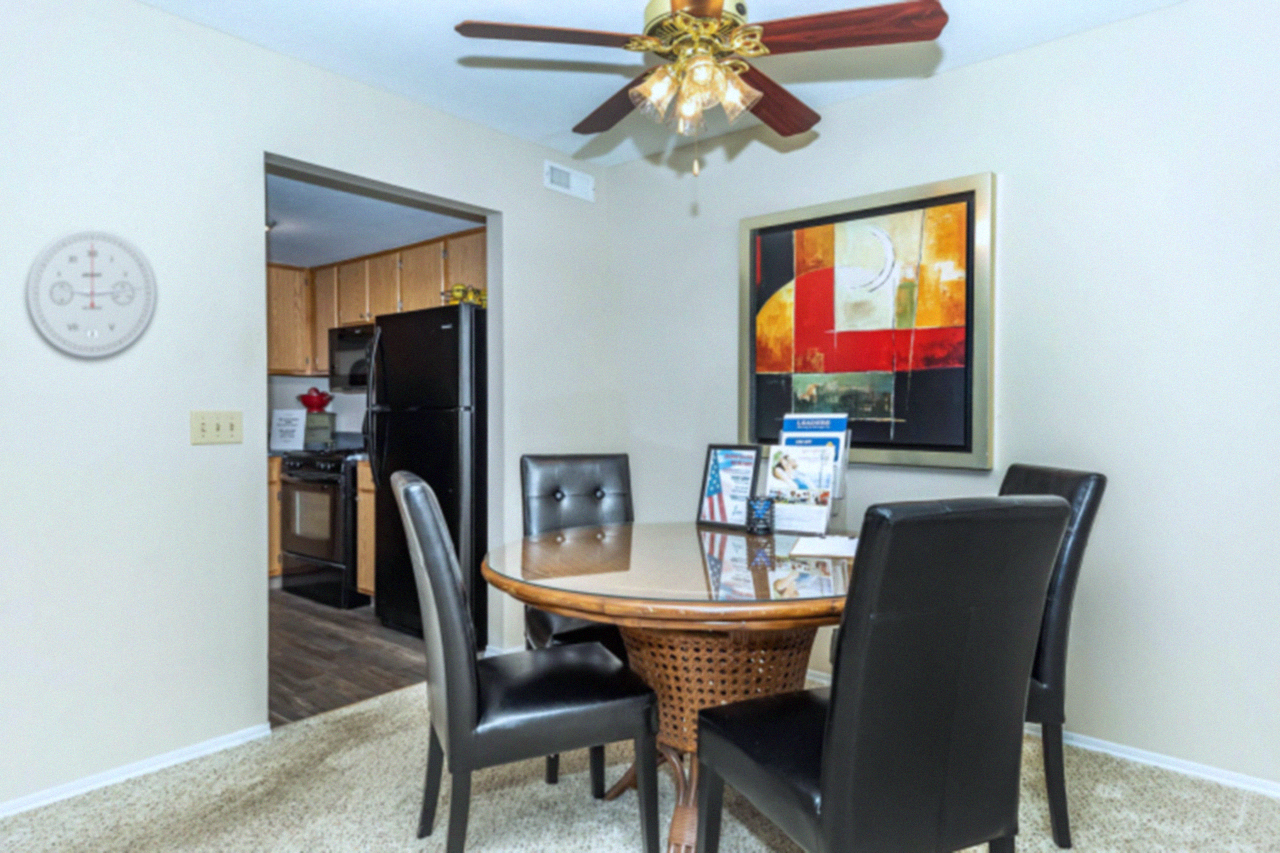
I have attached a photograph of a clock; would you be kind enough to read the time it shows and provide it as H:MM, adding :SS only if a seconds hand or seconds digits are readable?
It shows 9:14
